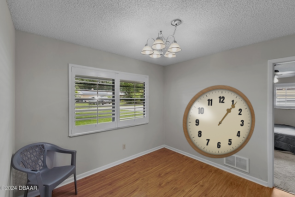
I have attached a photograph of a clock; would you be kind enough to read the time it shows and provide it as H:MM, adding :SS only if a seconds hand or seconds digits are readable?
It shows 1:06
